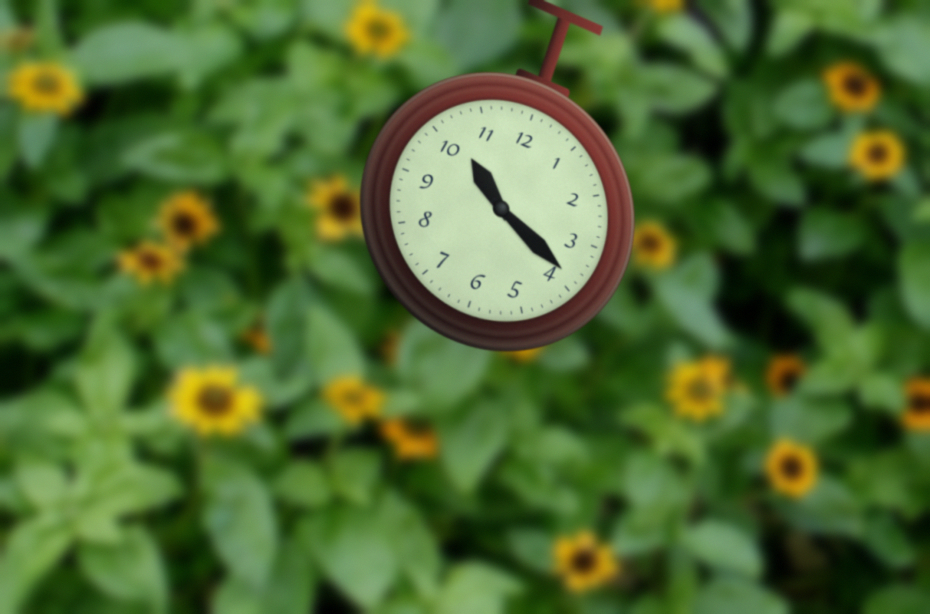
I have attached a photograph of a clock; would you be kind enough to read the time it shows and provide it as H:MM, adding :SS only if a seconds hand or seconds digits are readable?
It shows 10:19
